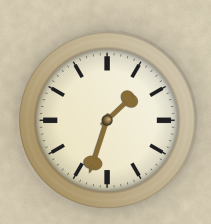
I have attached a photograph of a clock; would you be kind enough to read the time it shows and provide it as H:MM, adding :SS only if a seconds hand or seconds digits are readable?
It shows 1:33
